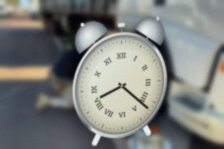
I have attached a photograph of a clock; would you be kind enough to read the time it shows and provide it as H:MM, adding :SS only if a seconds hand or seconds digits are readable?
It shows 8:22
